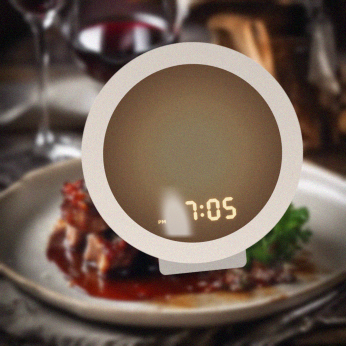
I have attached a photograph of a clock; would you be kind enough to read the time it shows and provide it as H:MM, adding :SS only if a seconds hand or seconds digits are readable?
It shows 7:05
